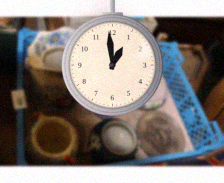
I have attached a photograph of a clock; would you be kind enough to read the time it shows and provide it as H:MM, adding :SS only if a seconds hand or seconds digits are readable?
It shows 12:59
